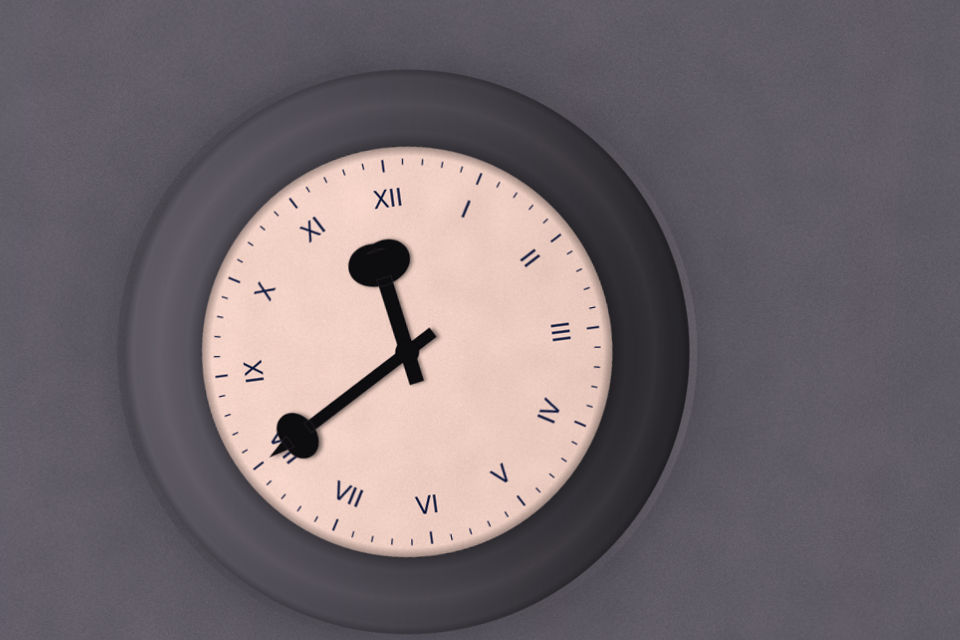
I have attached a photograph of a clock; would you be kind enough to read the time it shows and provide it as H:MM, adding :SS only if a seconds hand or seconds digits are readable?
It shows 11:40
